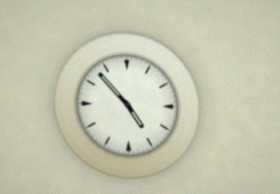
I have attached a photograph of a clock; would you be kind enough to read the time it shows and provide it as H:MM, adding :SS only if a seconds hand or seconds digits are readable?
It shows 4:53
